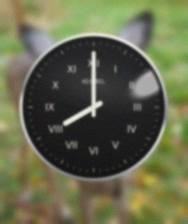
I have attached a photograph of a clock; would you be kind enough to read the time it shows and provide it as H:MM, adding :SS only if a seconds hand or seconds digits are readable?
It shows 8:00
